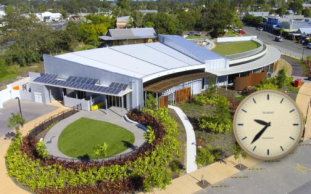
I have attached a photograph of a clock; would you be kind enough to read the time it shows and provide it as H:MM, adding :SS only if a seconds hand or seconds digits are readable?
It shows 9:37
